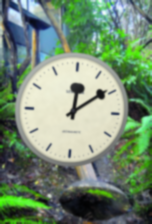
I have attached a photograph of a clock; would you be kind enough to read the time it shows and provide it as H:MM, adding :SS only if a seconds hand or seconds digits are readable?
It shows 12:09
